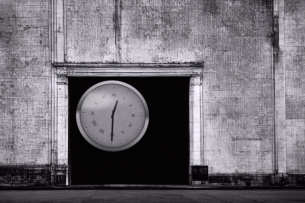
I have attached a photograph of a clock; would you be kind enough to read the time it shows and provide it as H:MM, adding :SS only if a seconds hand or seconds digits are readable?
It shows 12:30
